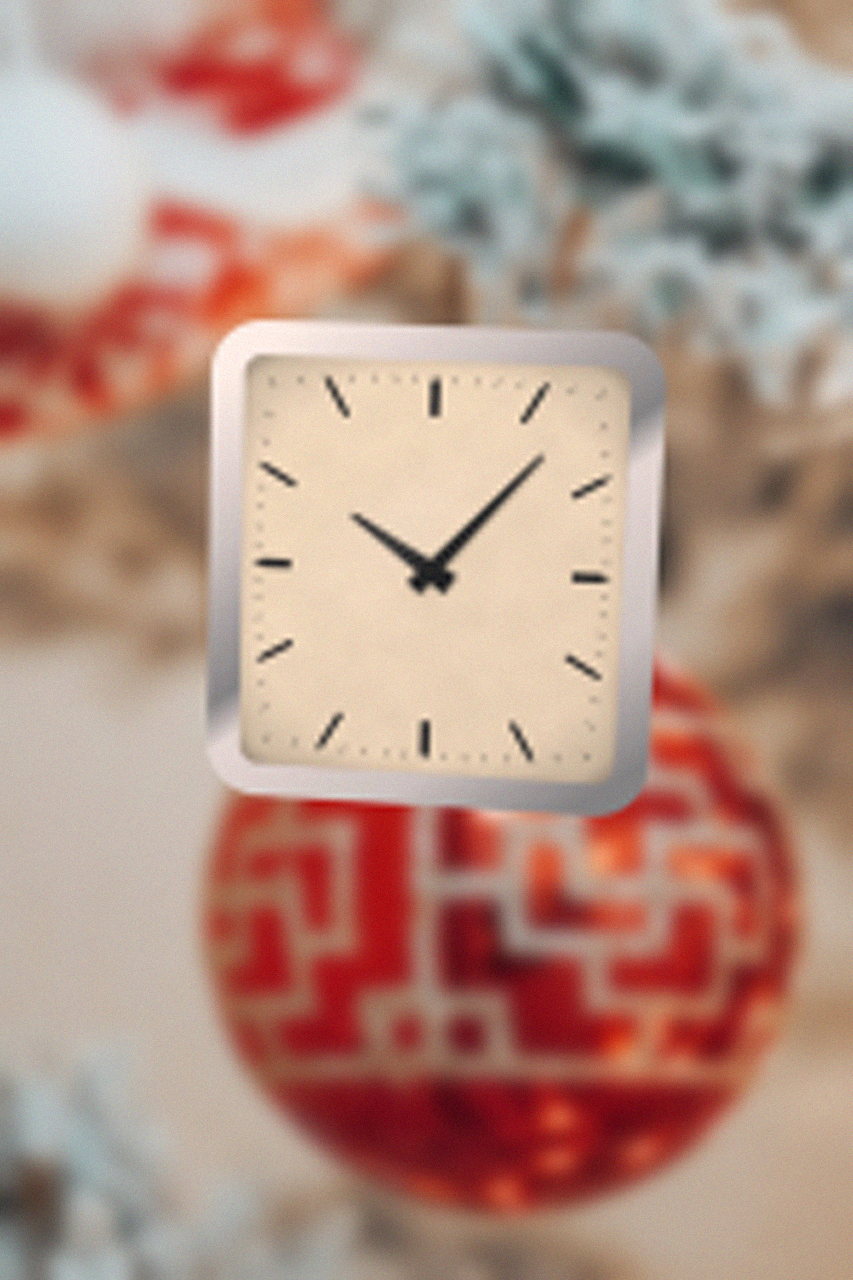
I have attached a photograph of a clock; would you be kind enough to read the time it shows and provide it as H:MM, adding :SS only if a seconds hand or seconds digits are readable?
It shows 10:07
